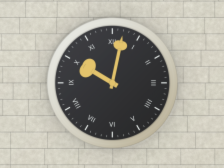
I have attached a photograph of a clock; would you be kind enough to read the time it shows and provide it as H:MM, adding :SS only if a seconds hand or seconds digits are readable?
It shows 10:02
